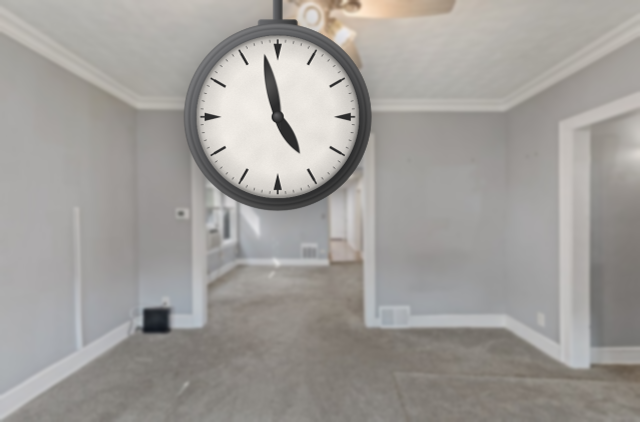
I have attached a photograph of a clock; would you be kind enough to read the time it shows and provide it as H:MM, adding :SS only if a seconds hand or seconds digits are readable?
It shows 4:58
